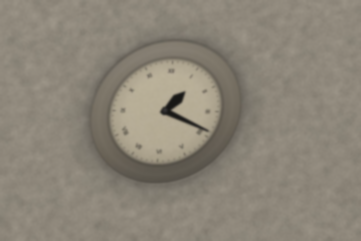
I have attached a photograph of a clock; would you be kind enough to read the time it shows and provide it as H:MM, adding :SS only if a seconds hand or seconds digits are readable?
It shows 1:19
